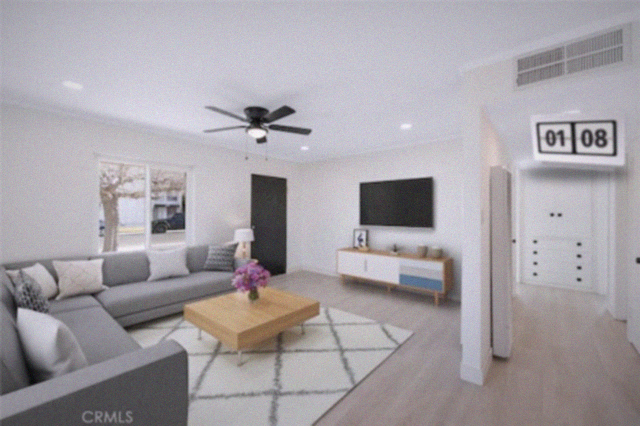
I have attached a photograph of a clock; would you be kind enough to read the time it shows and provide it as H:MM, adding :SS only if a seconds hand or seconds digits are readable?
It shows 1:08
